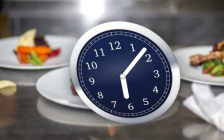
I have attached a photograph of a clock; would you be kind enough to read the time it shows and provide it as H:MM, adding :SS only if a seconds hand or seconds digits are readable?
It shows 6:08
